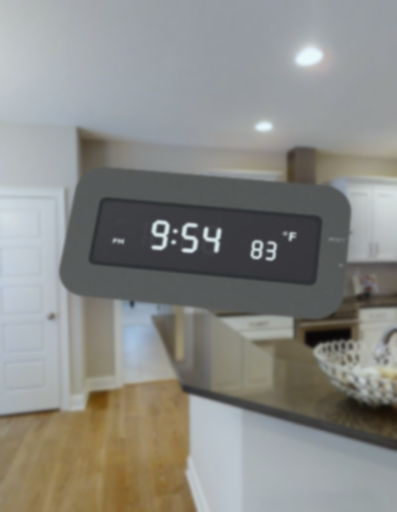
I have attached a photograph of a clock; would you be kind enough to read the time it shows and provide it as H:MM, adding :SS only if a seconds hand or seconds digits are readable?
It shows 9:54
